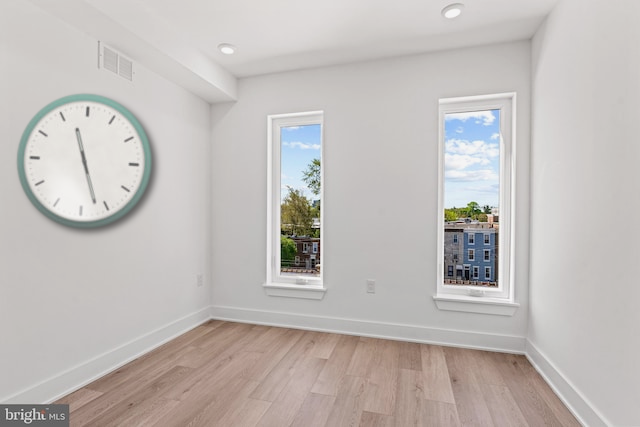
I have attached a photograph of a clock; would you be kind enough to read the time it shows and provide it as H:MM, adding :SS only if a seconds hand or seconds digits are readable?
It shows 11:27
